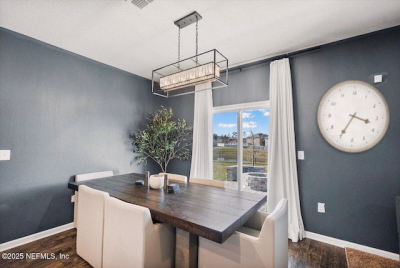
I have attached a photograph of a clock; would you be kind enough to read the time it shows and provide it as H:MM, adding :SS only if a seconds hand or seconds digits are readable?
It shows 3:35
